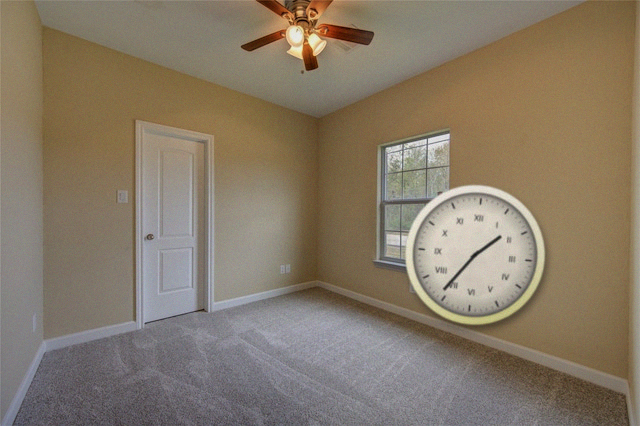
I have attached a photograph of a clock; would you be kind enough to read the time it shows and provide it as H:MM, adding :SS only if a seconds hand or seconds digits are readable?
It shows 1:36
